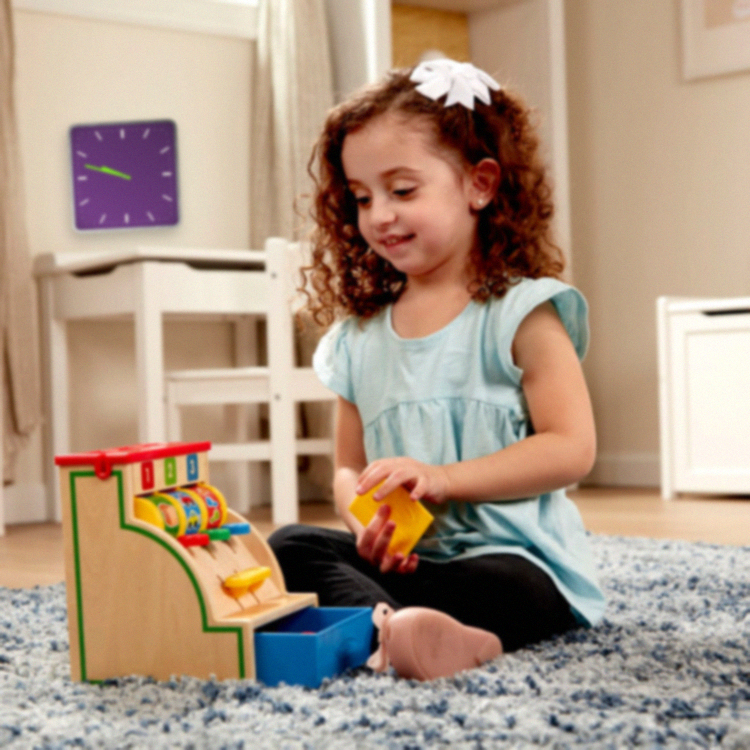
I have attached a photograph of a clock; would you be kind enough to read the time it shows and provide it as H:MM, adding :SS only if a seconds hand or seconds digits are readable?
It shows 9:48
